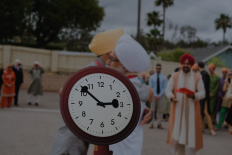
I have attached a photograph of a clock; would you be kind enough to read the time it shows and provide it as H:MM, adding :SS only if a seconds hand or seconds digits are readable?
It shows 2:52
